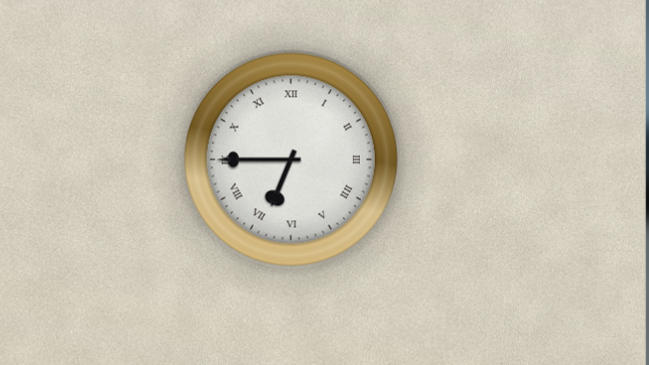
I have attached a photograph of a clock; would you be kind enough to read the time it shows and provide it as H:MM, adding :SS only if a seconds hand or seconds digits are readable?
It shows 6:45
